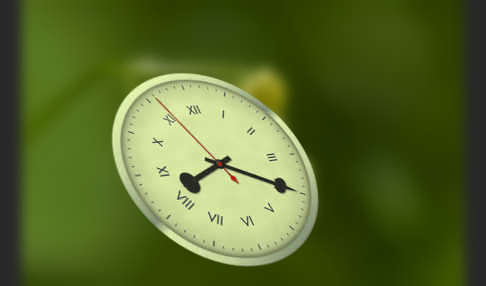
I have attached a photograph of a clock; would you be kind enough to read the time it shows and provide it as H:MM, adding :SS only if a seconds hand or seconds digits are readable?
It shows 8:19:56
